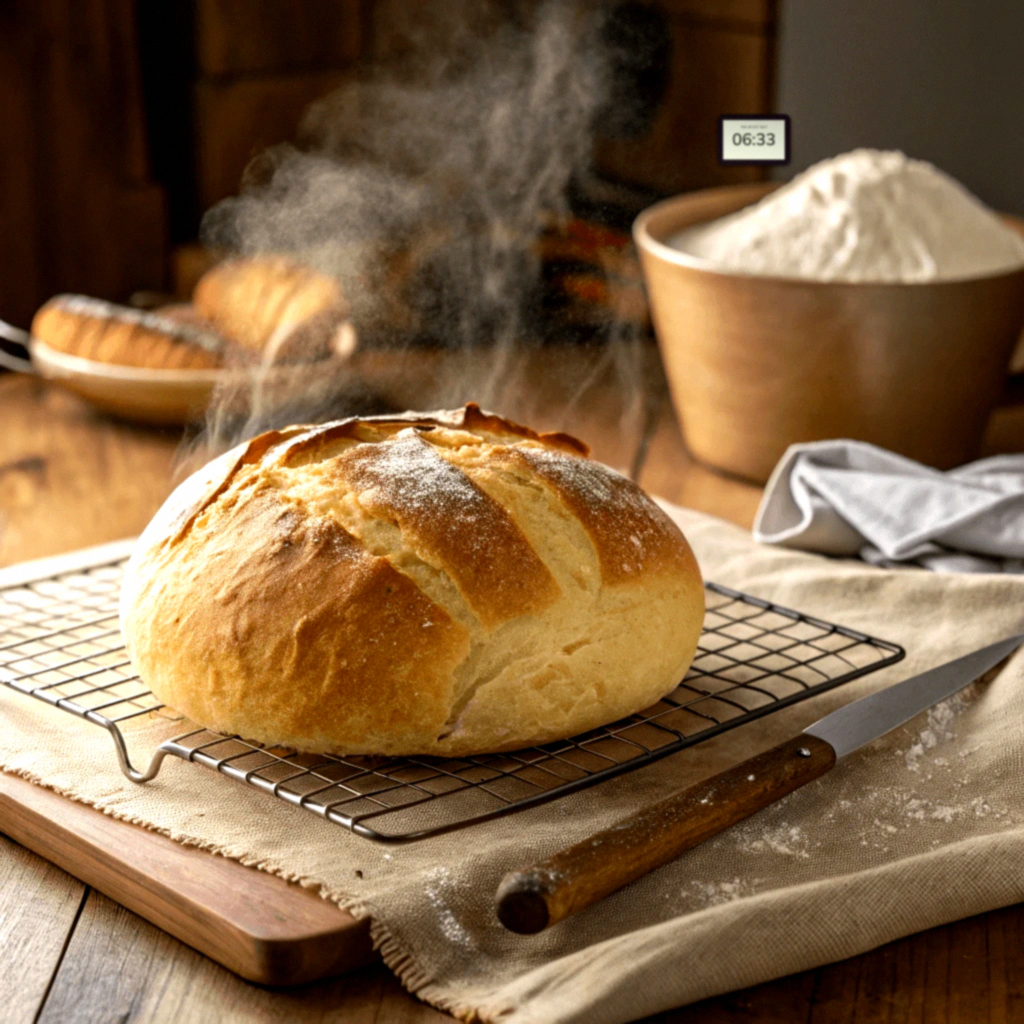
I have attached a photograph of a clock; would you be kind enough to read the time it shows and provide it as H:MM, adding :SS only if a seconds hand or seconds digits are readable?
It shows 6:33
